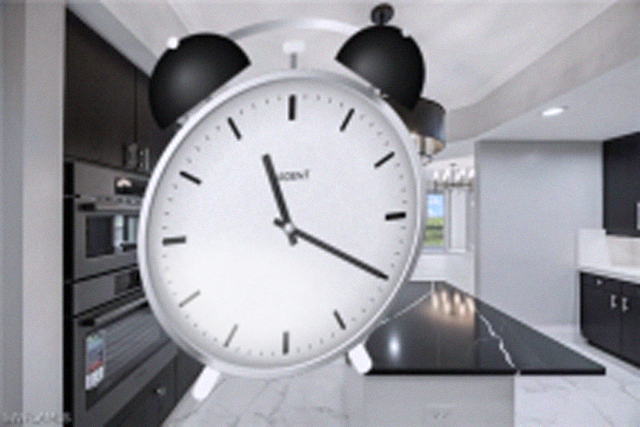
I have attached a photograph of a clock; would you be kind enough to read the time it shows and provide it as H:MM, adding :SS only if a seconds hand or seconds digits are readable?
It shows 11:20
